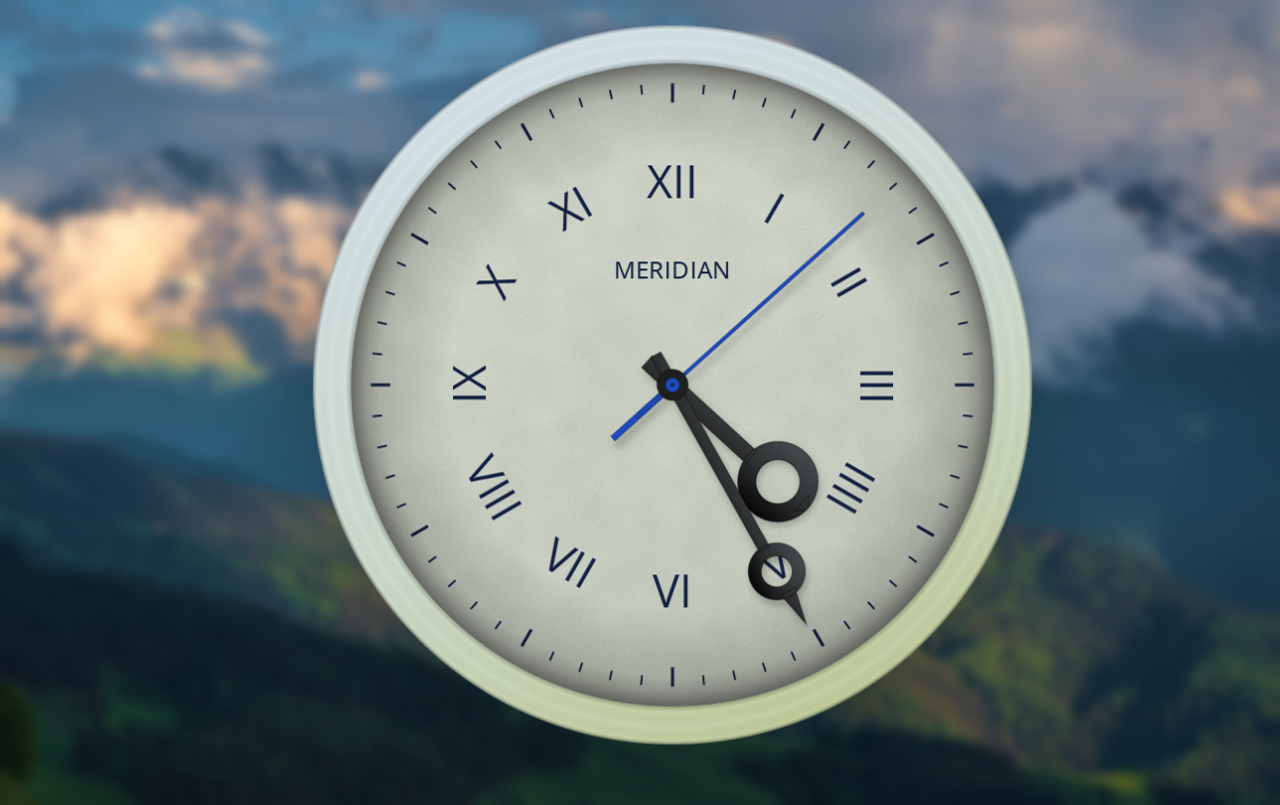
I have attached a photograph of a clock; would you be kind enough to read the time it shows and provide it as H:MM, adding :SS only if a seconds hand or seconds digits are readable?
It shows 4:25:08
